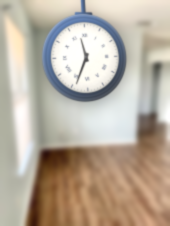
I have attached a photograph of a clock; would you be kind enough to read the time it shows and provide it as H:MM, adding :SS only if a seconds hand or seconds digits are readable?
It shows 11:34
